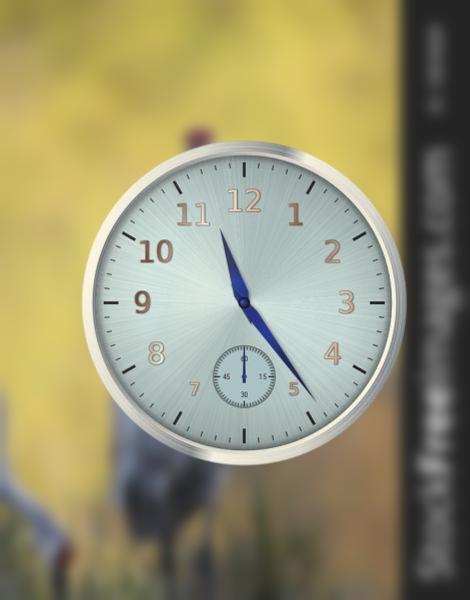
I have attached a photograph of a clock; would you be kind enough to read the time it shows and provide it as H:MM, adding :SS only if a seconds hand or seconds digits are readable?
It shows 11:24
